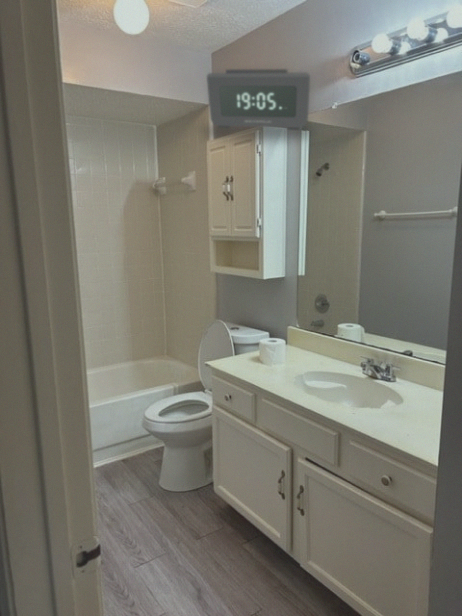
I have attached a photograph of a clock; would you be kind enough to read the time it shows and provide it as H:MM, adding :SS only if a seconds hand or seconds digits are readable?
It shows 19:05
